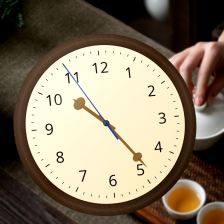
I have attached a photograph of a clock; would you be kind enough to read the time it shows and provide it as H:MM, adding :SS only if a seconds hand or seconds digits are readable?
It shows 10:23:55
